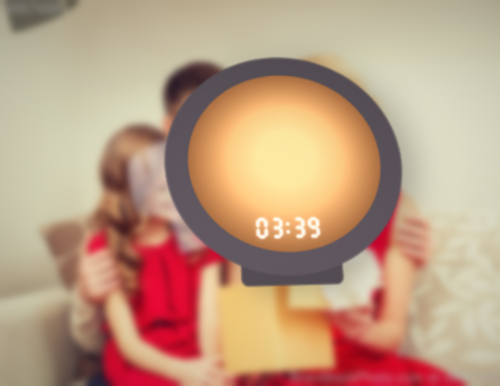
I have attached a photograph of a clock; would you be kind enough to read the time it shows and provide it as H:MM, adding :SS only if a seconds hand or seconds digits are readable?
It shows 3:39
